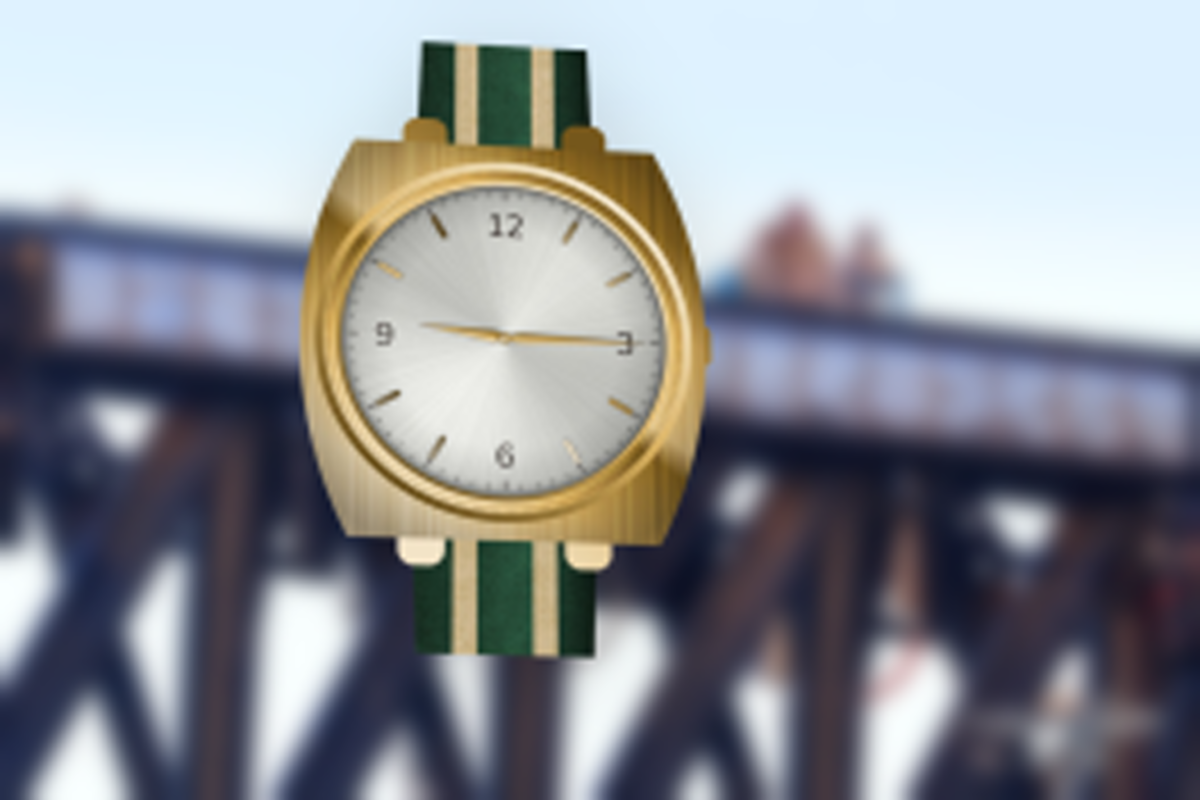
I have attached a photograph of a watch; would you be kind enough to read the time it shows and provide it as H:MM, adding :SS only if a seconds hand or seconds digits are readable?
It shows 9:15
